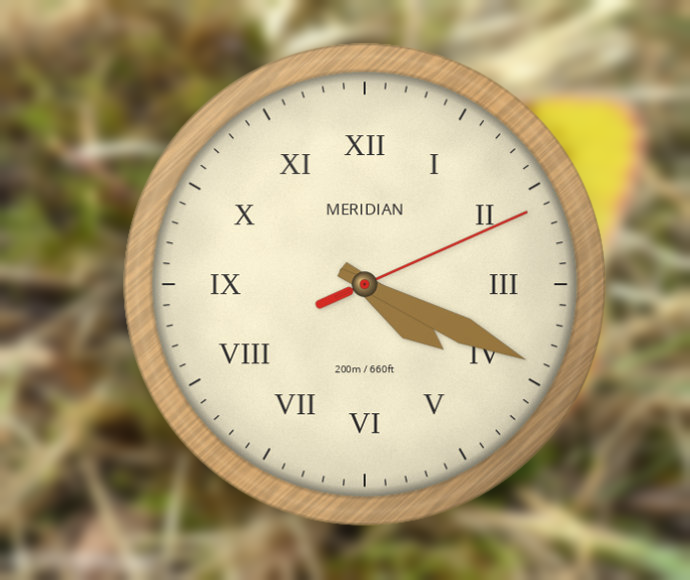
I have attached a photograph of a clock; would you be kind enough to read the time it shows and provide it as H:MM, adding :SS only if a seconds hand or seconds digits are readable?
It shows 4:19:11
